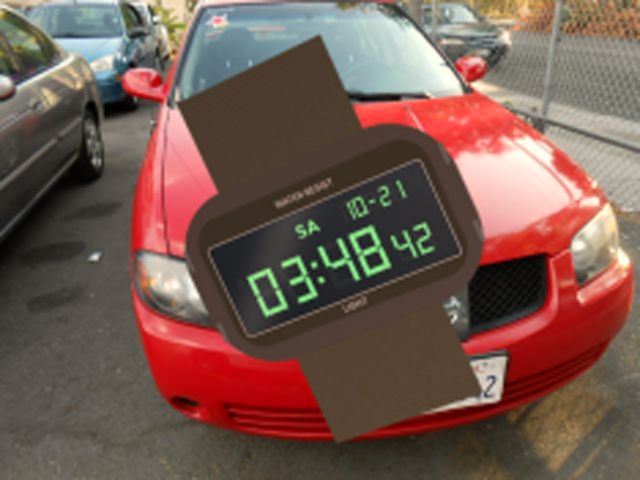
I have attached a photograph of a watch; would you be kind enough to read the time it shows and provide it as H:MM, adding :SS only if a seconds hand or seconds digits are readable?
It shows 3:48:42
